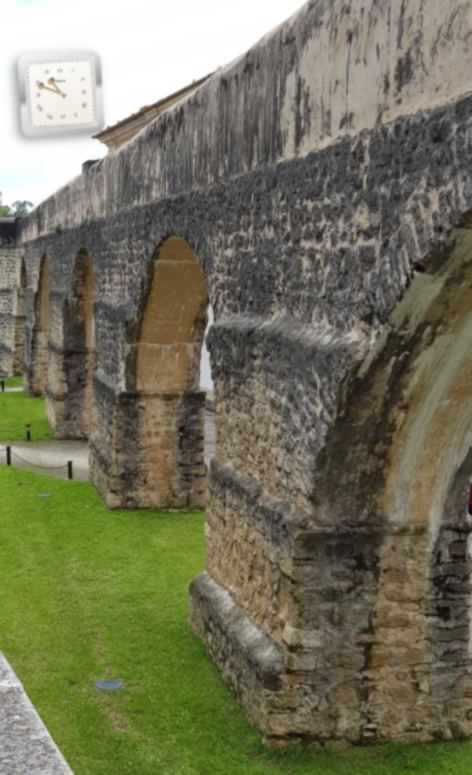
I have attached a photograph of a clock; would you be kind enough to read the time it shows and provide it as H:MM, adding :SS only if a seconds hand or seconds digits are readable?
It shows 10:49
